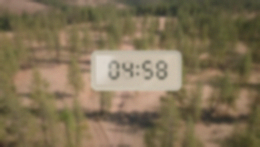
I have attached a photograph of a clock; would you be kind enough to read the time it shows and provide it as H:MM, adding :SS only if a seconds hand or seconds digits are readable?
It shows 4:58
